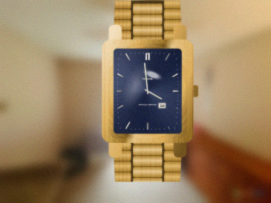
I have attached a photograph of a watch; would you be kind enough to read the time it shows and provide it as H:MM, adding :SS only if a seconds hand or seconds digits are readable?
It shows 3:59
